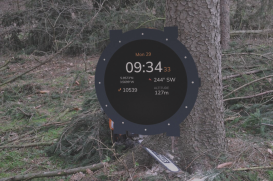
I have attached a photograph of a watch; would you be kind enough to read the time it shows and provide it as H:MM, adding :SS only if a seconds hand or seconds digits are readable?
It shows 9:34
